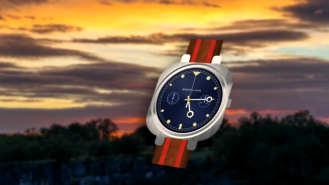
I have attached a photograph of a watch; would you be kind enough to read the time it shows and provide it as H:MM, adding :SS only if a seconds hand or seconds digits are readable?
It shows 5:14
